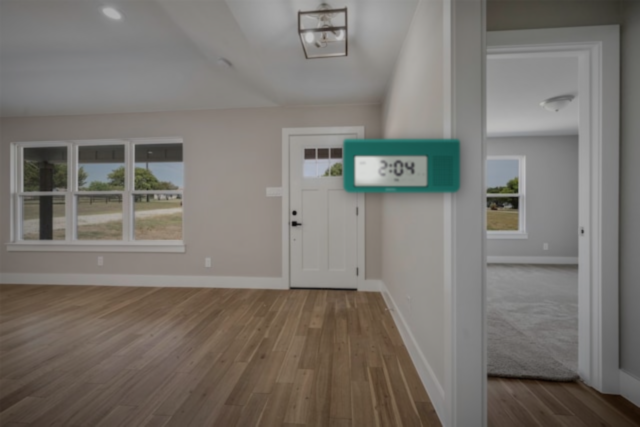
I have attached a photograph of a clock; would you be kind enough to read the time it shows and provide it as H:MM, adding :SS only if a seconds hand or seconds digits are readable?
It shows 2:04
